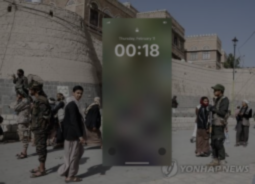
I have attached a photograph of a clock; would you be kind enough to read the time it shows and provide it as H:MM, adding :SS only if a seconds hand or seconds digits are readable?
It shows 0:18
